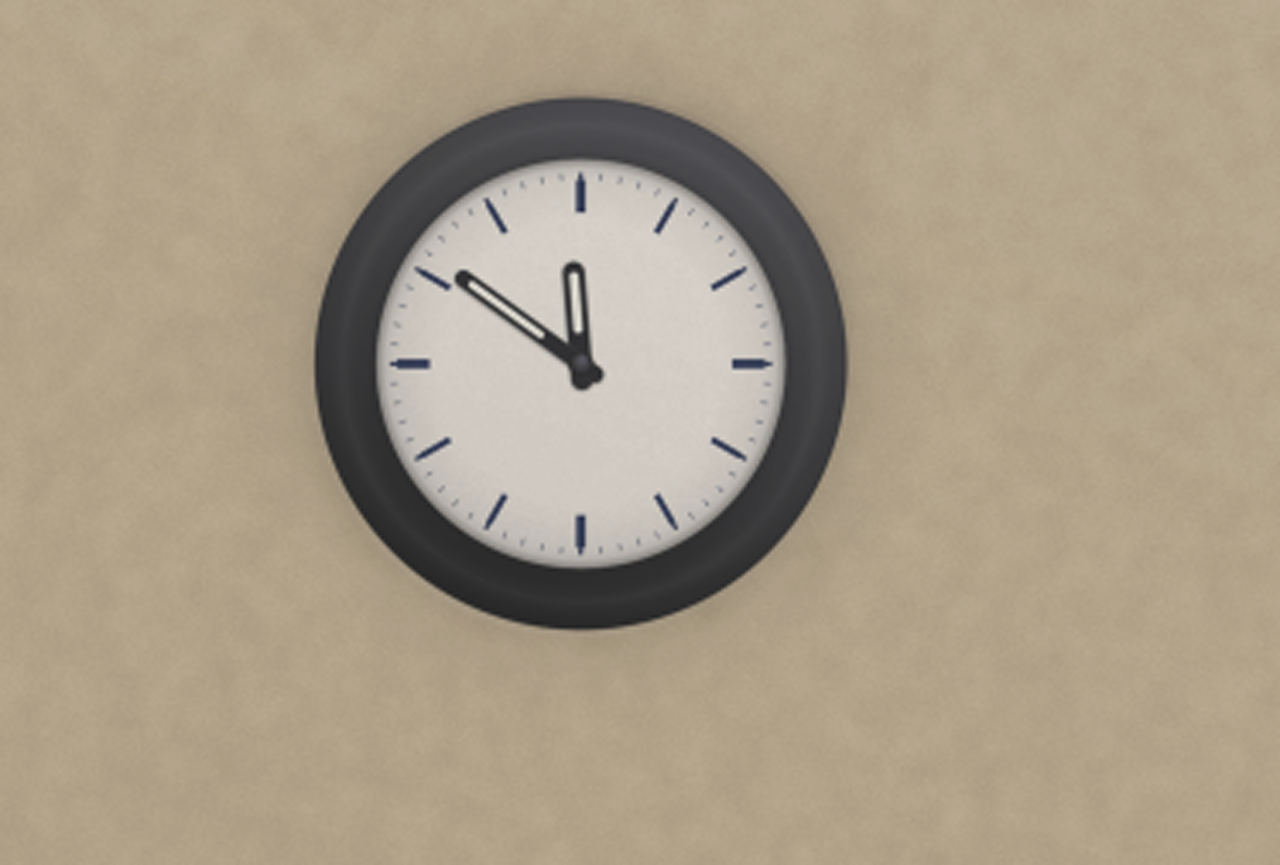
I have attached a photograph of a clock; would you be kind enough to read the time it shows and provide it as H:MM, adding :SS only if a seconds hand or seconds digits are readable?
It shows 11:51
